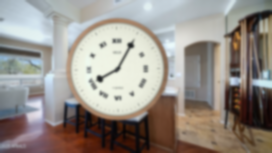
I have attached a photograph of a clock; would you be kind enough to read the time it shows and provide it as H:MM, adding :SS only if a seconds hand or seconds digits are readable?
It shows 8:05
